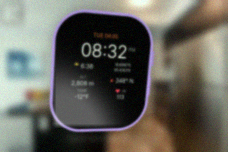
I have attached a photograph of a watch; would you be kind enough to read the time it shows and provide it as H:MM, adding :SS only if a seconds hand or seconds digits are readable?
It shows 8:32
